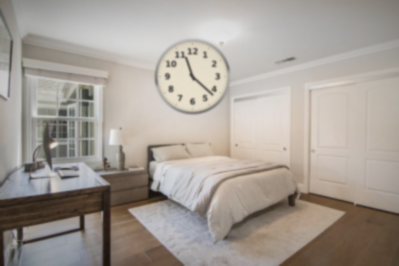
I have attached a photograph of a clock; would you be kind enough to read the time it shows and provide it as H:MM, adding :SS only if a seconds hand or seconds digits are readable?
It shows 11:22
